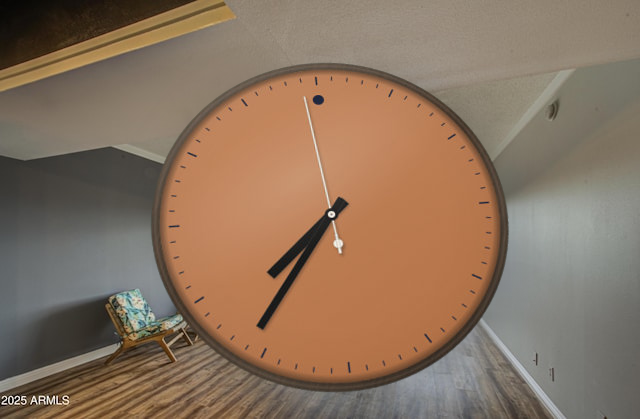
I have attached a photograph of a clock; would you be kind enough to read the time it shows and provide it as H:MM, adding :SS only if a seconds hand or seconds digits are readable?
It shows 7:35:59
